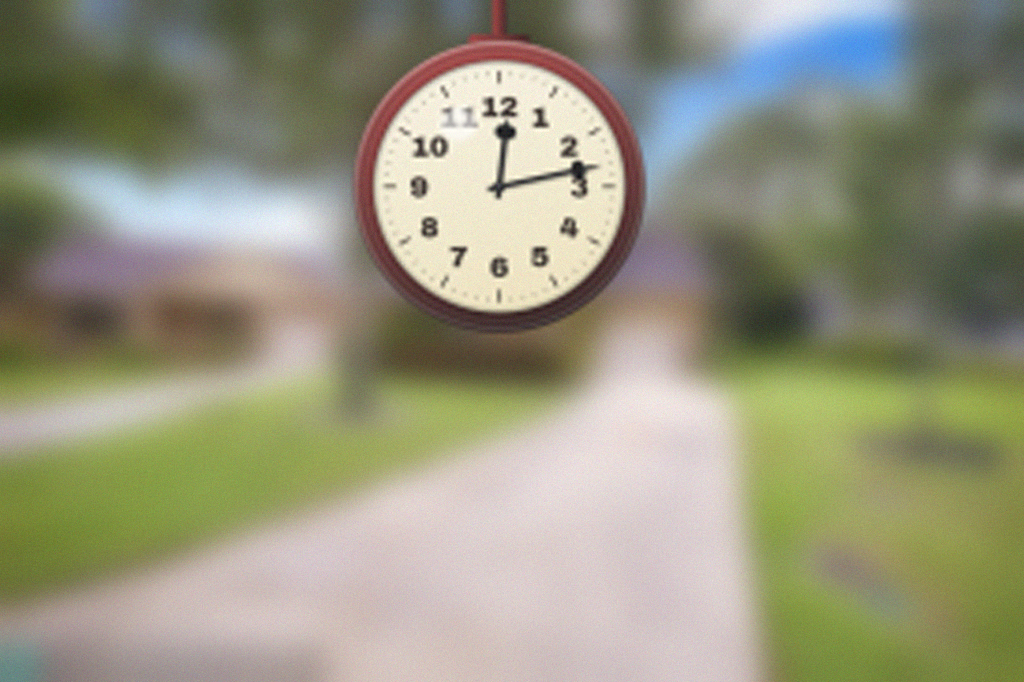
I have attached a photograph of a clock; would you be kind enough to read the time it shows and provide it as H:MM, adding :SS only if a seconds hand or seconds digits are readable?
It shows 12:13
